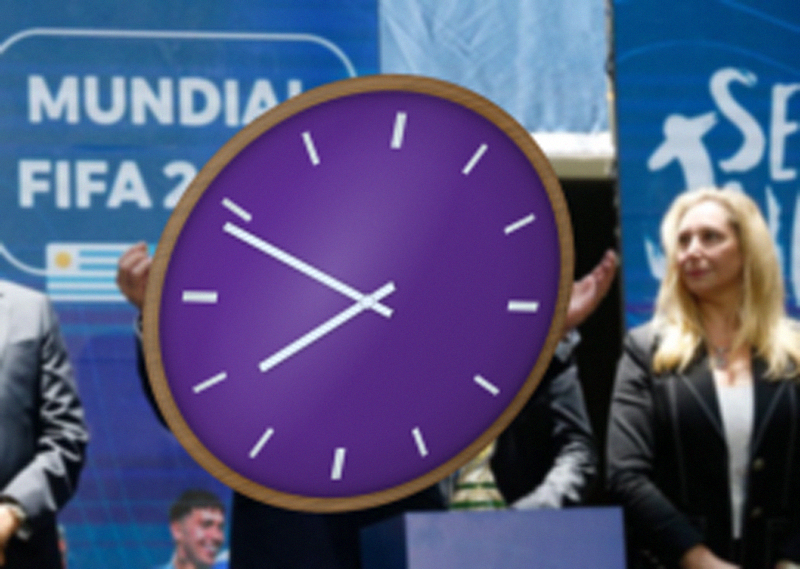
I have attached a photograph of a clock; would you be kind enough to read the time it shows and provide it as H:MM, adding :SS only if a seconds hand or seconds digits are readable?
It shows 7:49
